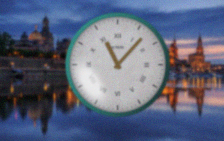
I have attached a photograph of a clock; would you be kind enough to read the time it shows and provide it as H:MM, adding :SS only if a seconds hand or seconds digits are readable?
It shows 11:07
